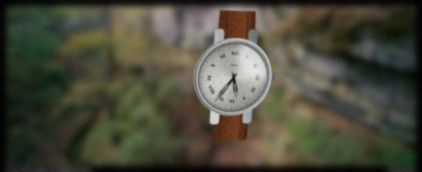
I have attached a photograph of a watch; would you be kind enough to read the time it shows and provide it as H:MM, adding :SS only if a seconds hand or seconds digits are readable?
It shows 5:36
